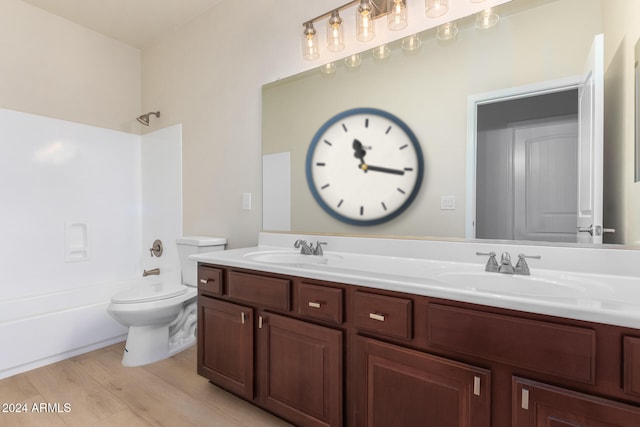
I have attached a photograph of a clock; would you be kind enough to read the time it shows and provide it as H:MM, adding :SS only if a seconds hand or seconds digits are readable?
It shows 11:16
